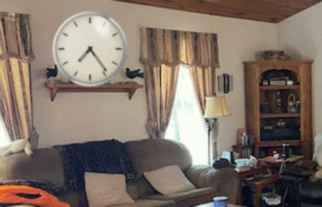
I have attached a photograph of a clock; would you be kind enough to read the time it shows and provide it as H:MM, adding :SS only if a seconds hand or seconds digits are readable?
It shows 7:24
